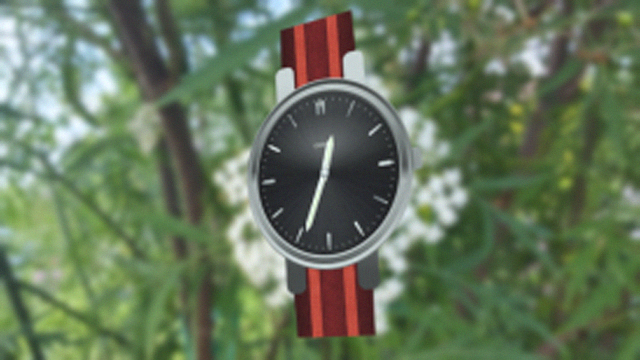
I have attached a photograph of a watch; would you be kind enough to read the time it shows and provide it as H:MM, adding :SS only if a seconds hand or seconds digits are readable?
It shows 12:34
